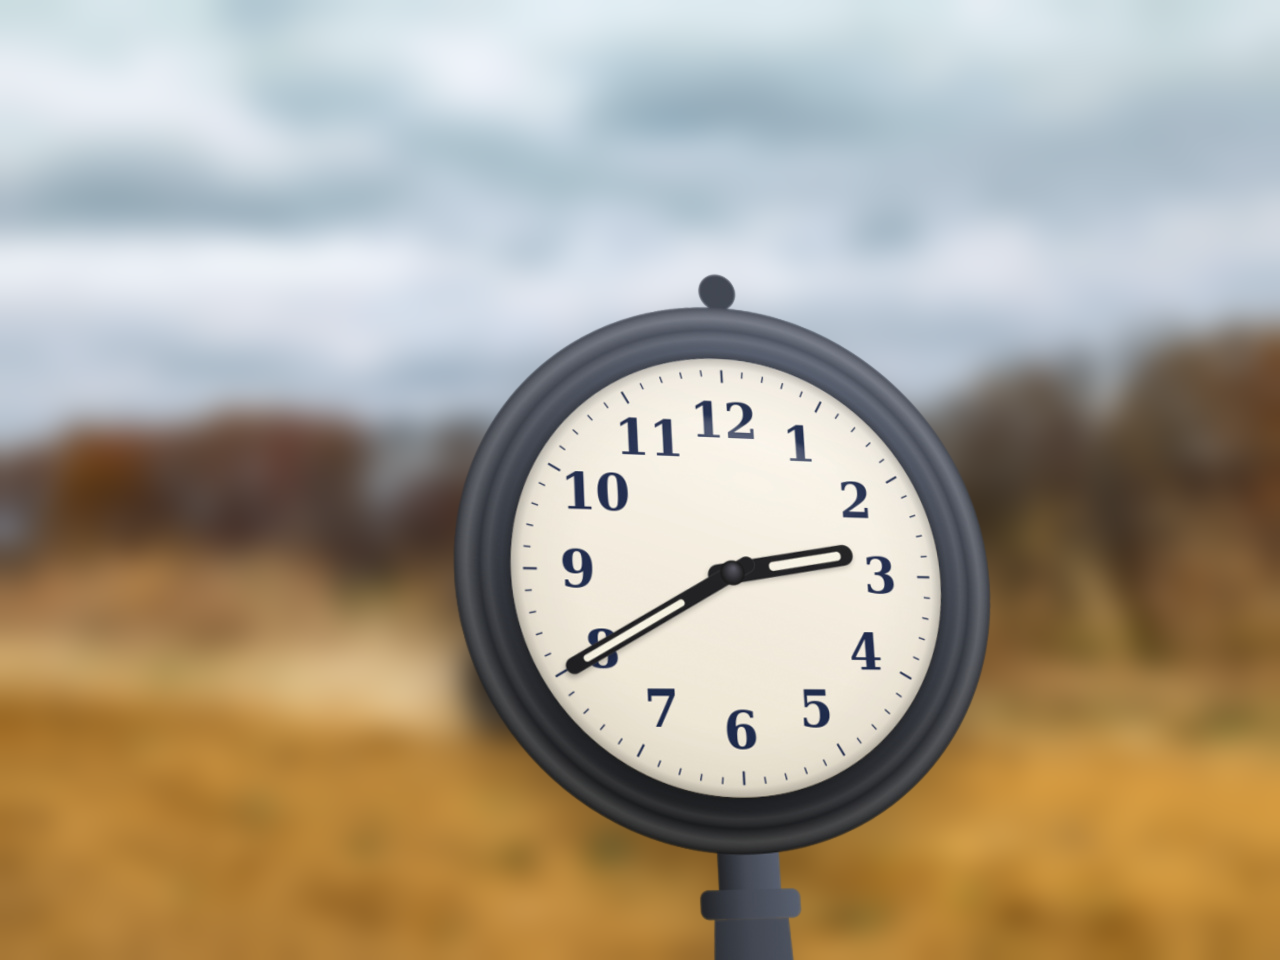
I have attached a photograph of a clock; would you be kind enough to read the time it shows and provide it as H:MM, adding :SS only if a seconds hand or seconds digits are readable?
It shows 2:40
